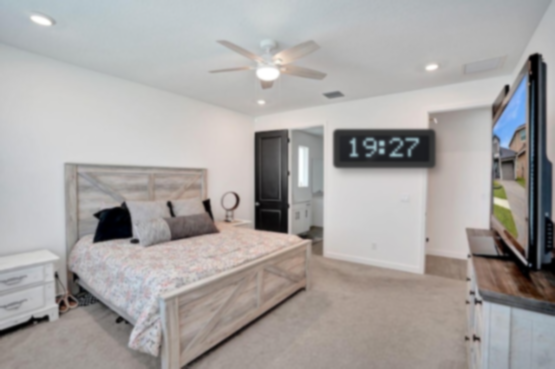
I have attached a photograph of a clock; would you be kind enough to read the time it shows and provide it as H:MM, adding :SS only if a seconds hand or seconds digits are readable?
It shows 19:27
